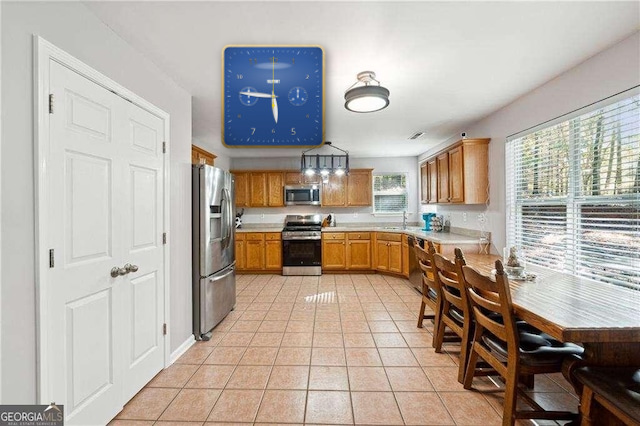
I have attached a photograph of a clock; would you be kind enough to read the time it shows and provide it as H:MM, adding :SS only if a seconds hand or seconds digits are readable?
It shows 5:46
